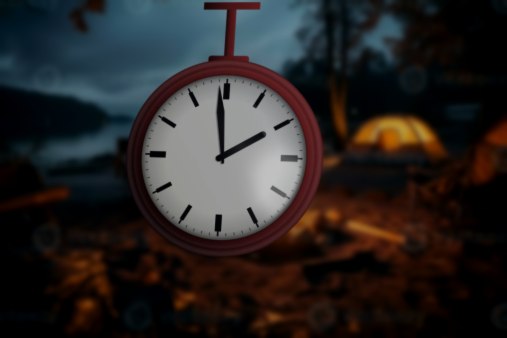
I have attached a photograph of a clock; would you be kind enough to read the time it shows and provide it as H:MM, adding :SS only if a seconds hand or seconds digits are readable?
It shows 1:59
